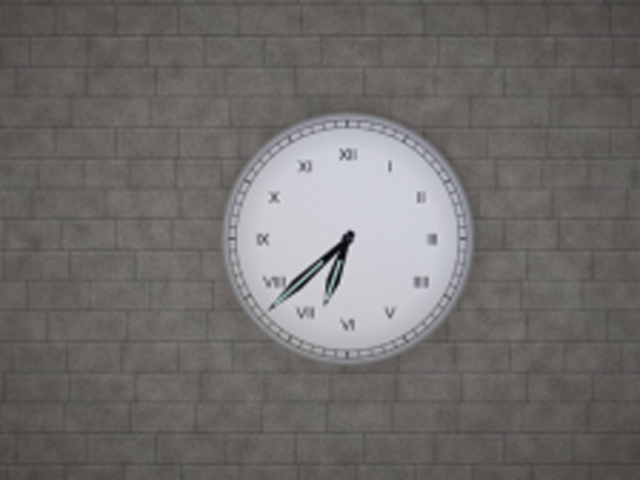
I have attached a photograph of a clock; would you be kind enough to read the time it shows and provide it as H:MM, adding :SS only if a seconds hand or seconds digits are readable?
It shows 6:38
